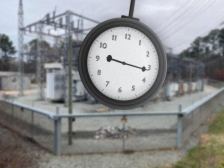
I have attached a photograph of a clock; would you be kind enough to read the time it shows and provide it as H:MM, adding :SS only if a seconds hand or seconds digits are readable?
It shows 9:16
